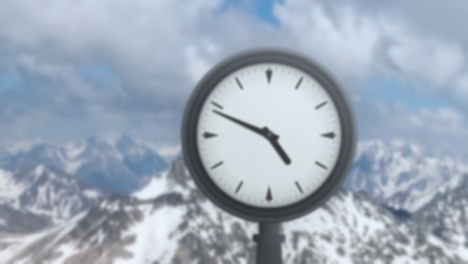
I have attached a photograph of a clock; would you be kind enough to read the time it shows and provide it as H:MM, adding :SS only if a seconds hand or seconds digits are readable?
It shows 4:49
